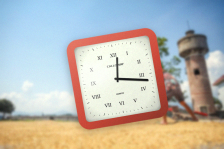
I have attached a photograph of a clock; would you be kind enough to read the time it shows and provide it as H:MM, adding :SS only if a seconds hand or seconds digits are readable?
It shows 12:17
